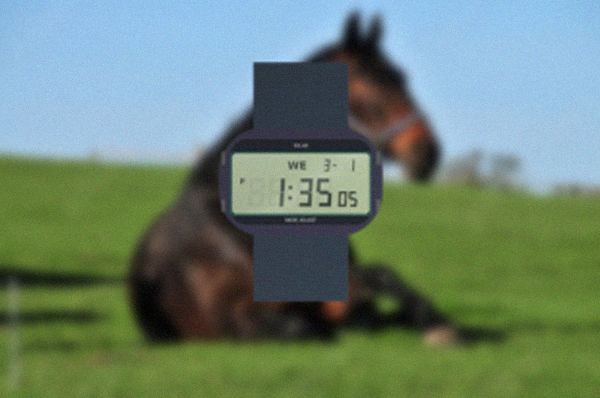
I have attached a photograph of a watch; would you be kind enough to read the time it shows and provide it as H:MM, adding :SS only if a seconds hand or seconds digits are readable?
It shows 1:35:05
